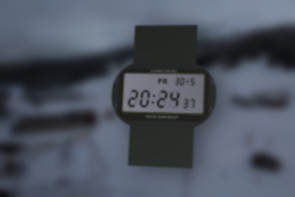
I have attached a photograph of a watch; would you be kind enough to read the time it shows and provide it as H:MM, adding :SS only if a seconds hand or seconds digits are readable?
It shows 20:24
